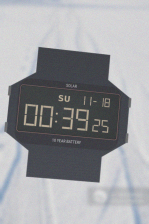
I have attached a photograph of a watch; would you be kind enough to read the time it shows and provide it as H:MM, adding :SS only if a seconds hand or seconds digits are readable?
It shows 0:39:25
